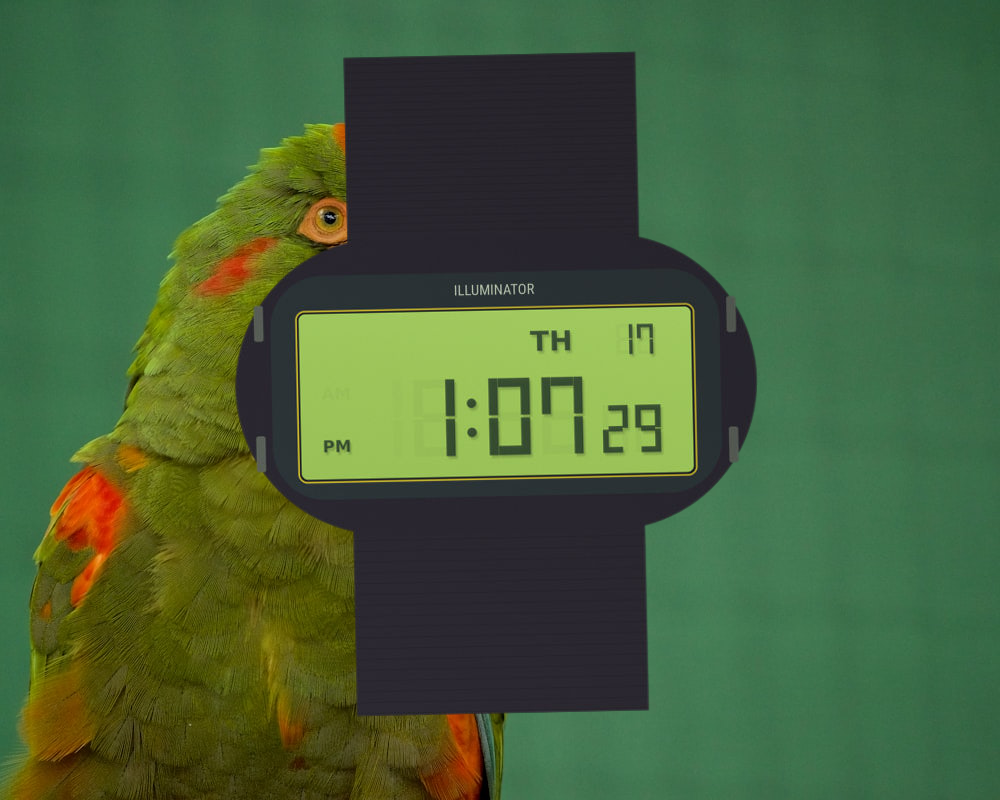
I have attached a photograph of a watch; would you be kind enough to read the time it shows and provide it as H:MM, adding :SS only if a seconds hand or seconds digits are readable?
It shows 1:07:29
